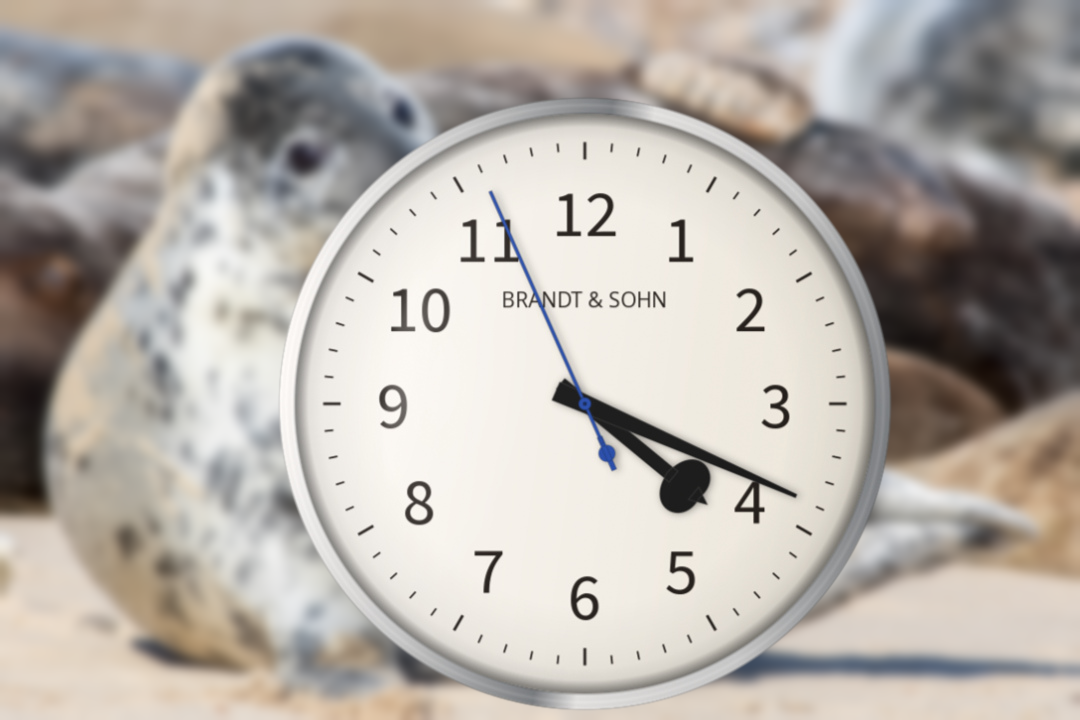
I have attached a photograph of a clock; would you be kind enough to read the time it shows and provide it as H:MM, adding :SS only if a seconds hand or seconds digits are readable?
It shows 4:18:56
